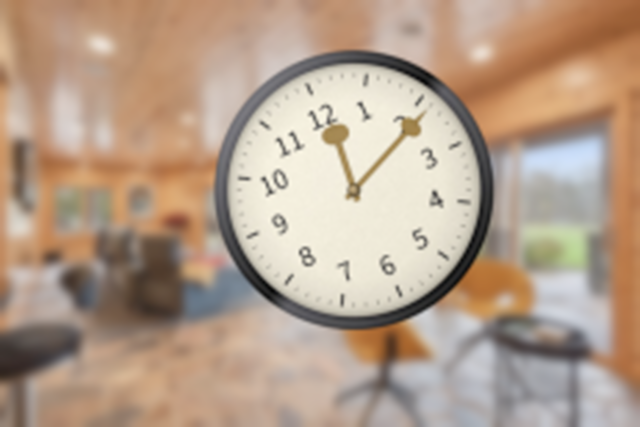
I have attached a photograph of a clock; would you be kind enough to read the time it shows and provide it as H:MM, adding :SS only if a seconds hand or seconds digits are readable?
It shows 12:11
